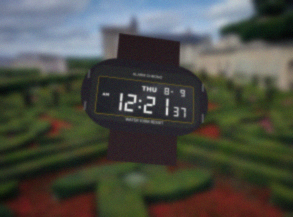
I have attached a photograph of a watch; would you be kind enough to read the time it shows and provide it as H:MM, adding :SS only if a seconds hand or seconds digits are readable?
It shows 12:21
